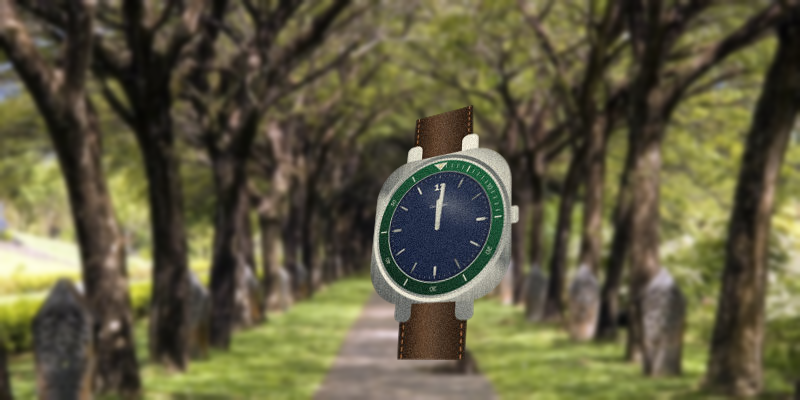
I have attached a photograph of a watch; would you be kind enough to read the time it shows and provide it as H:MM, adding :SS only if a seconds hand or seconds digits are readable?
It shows 12:01
